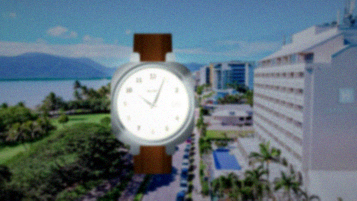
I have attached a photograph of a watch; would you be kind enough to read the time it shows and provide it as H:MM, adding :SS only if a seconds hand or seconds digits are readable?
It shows 10:04
